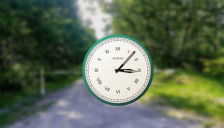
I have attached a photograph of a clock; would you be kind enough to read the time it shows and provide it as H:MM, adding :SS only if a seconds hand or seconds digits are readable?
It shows 3:07
